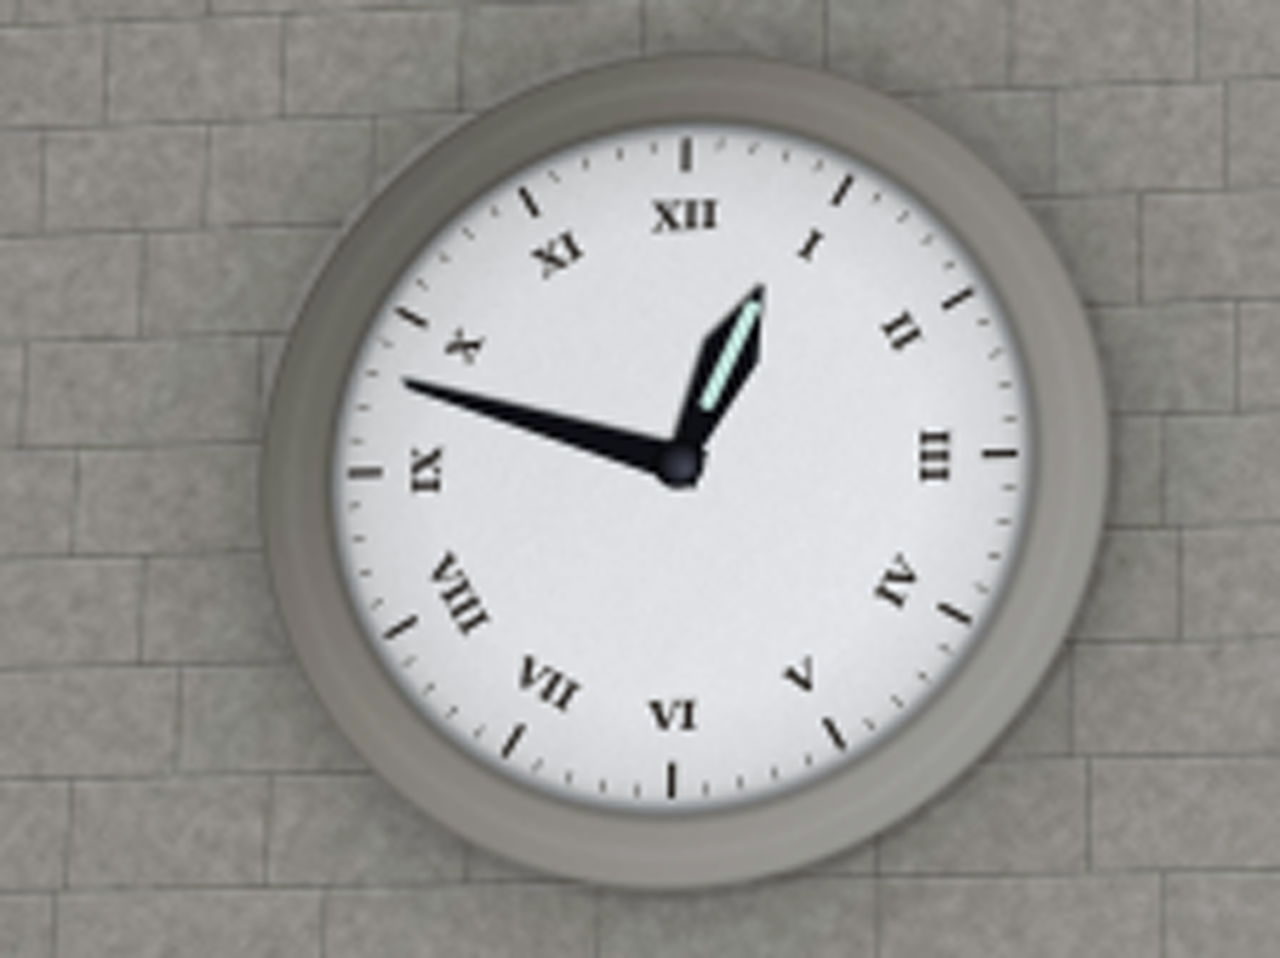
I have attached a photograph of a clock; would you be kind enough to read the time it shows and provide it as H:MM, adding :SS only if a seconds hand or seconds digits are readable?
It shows 12:48
